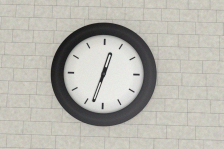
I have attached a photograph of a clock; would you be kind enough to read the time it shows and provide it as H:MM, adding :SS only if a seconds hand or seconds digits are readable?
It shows 12:33
